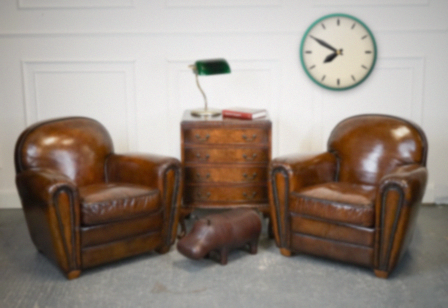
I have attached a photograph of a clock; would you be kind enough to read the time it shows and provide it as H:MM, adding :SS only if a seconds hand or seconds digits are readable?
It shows 7:50
